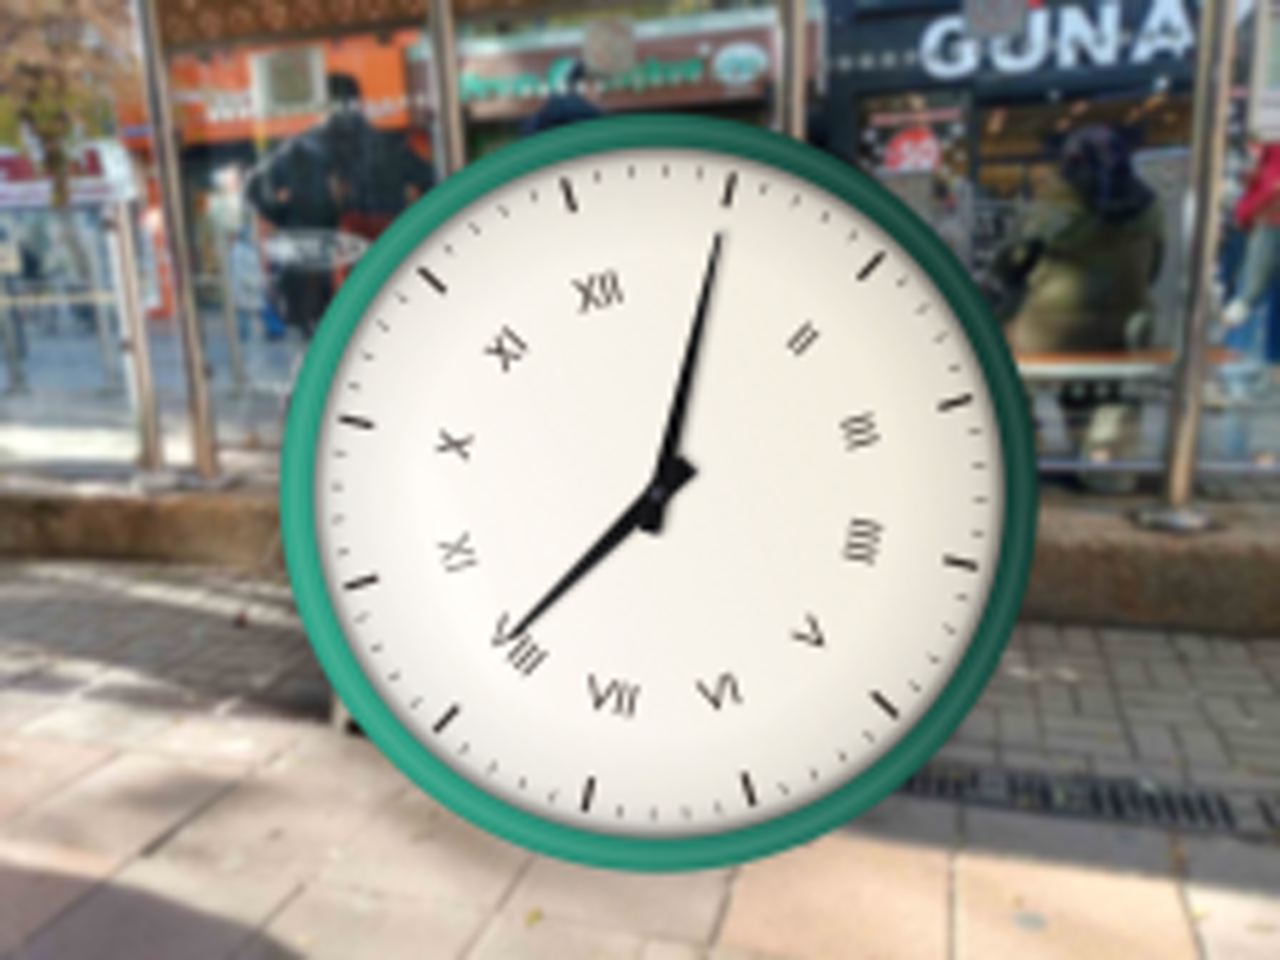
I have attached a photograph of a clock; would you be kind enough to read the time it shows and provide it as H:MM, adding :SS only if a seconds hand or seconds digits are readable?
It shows 8:05
